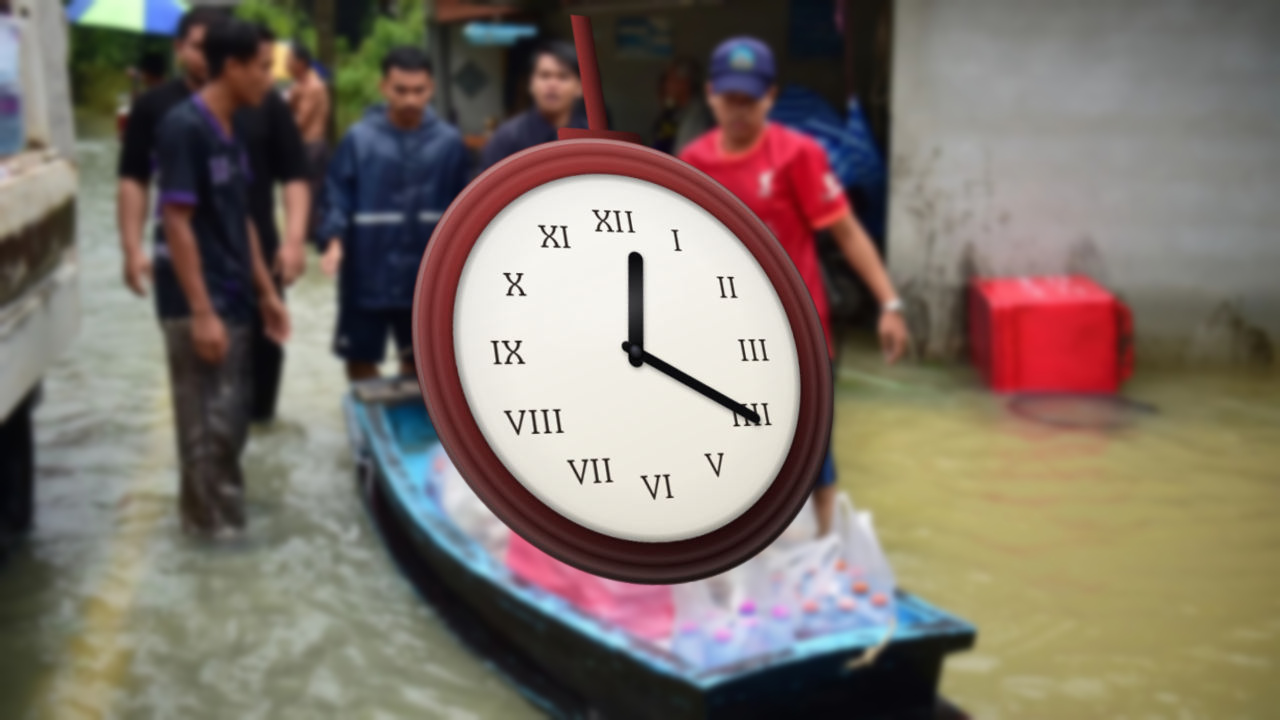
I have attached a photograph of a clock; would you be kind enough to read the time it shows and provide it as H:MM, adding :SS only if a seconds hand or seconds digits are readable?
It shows 12:20
